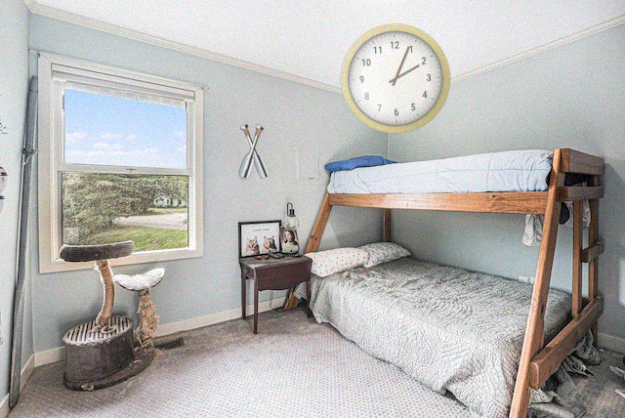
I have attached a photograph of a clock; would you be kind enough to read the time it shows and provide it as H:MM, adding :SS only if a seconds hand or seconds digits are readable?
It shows 2:04
